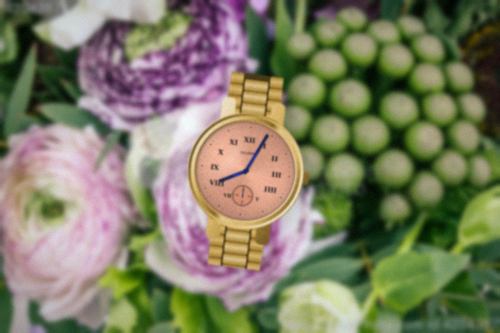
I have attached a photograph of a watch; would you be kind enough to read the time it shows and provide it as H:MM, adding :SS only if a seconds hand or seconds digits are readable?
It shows 8:04
